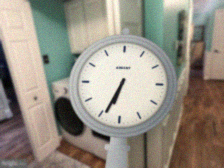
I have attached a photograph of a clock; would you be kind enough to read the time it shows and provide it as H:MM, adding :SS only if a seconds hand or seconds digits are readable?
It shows 6:34
